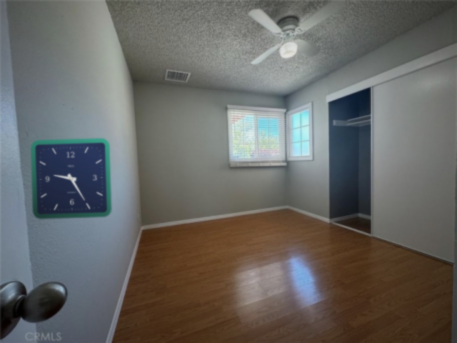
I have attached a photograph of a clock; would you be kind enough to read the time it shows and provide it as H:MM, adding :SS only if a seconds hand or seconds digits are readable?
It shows 9:25
